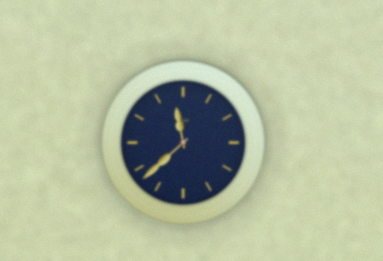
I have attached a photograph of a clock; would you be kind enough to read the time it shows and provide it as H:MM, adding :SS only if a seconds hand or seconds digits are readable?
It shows 11:38
